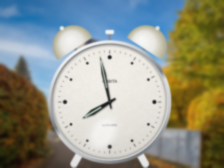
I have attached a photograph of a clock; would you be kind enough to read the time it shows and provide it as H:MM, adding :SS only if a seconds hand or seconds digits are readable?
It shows 7:58
